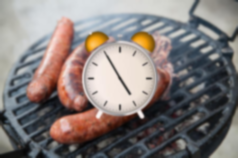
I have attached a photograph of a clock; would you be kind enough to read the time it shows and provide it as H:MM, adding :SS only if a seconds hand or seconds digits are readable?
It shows 4:55
